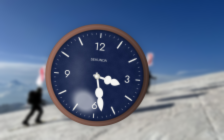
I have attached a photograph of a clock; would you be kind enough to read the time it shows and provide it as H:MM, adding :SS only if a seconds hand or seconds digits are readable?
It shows 3:28
